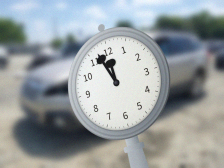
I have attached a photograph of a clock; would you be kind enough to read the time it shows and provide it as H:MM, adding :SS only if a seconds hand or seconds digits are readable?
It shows 11:57
